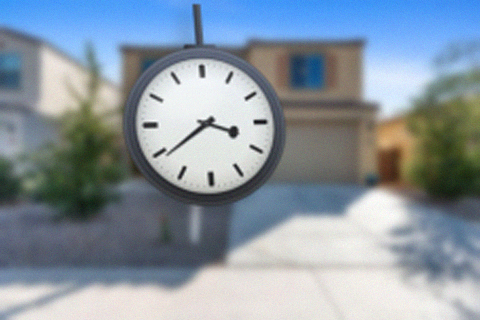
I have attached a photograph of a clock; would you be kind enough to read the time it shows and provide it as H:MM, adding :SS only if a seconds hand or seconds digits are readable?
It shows 3:39
